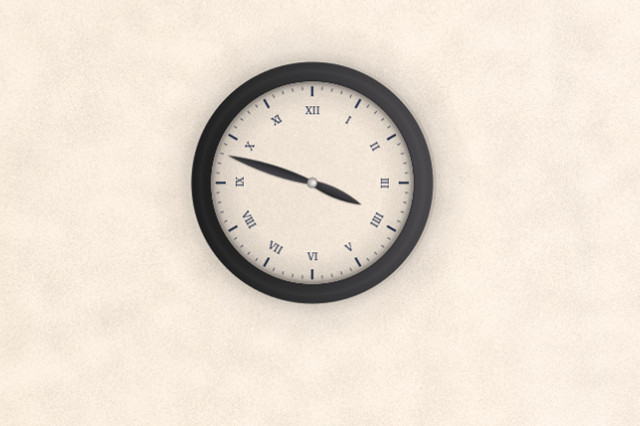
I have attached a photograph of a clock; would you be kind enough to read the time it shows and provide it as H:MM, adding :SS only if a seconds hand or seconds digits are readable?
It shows 3:48
